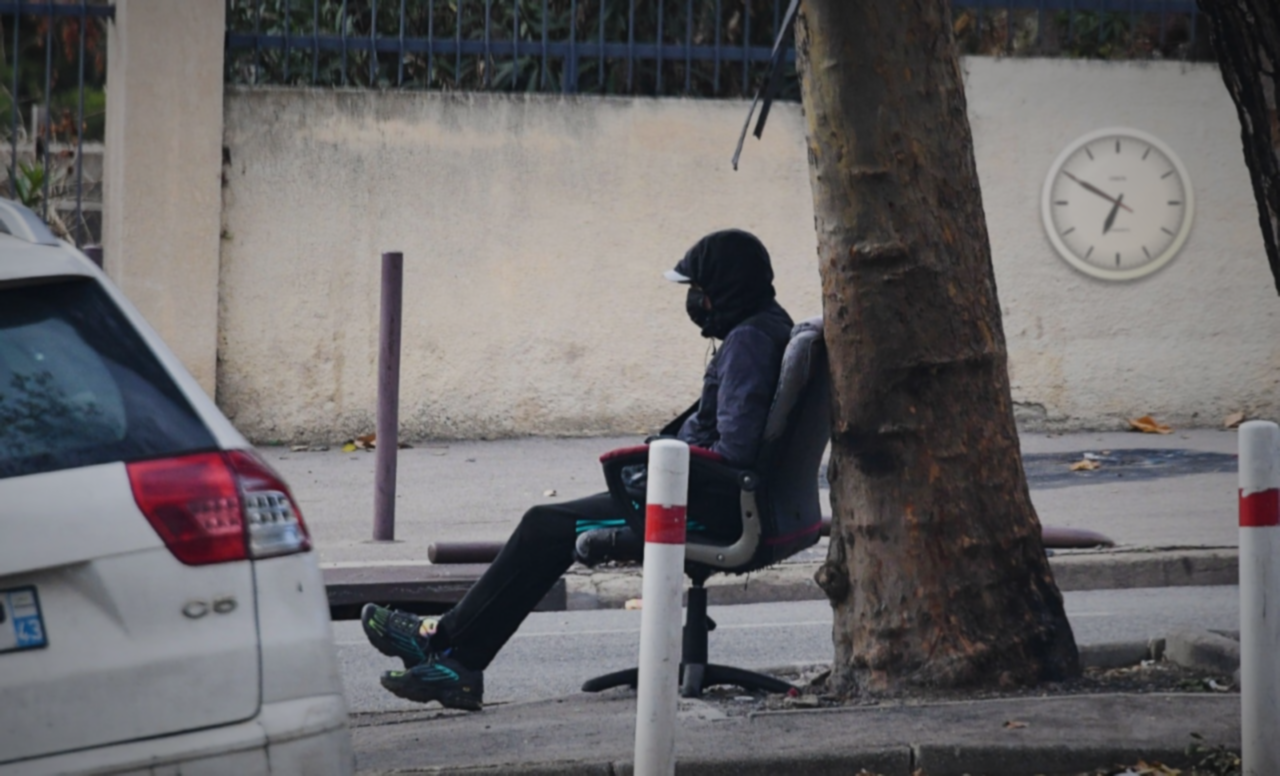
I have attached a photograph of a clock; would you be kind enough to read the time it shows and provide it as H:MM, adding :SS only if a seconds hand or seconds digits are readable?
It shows 6:49:50
